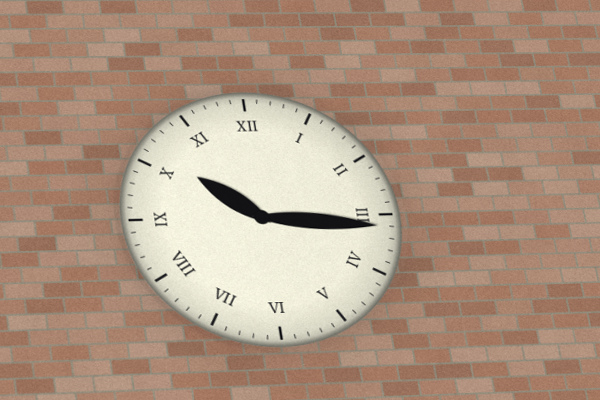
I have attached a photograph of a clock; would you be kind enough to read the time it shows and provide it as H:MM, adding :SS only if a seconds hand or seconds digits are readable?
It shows 10:16
